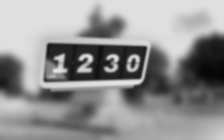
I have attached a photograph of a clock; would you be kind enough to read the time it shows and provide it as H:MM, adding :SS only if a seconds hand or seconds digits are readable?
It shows 12:30
